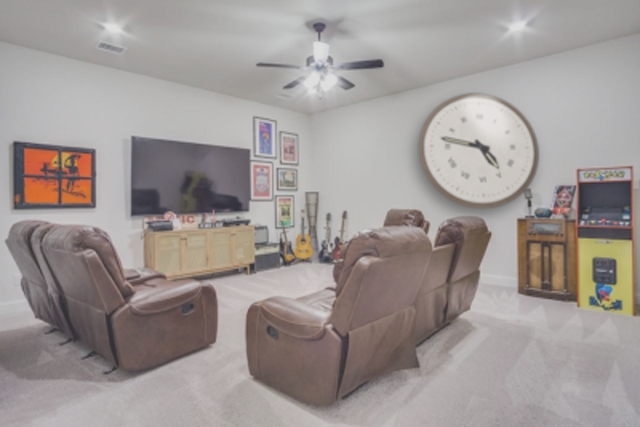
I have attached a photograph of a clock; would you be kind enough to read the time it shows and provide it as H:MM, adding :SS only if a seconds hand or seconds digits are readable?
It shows 4:47
